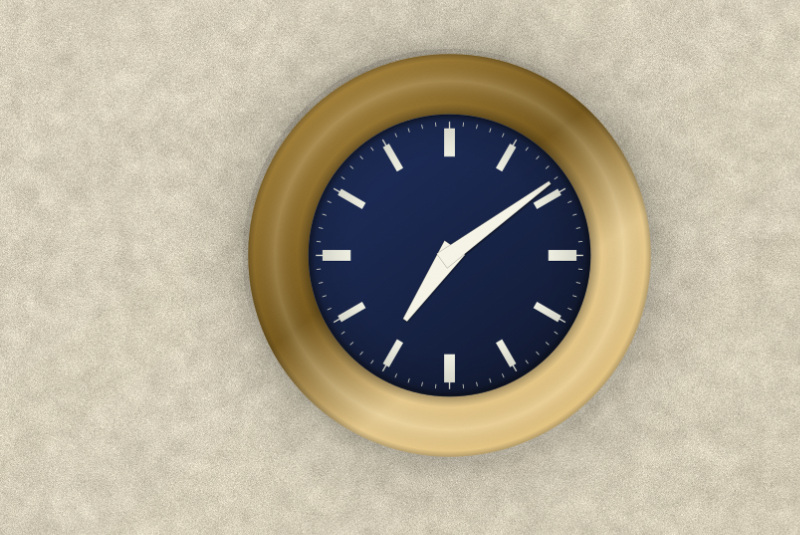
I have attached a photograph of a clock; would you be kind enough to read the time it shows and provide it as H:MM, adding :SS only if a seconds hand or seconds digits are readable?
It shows 7:09
